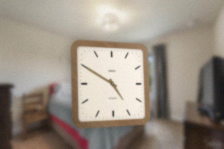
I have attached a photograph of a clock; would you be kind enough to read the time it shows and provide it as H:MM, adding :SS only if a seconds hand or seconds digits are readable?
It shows 4:50
